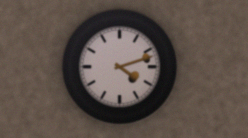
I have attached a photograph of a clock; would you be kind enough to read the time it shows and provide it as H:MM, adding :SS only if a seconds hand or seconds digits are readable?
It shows 4:12
